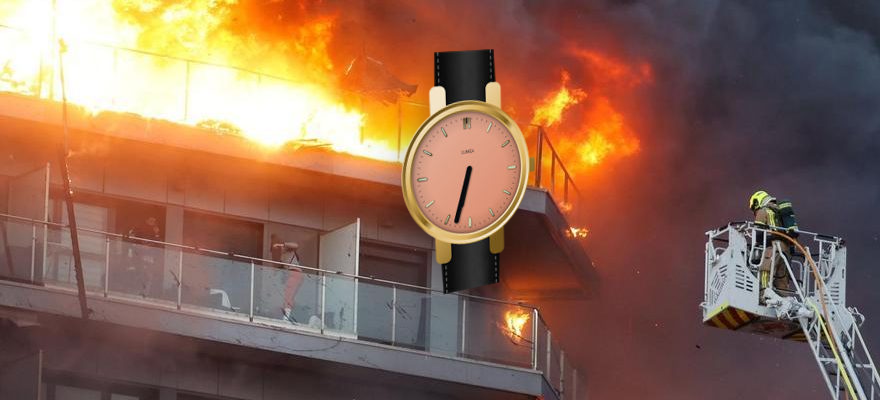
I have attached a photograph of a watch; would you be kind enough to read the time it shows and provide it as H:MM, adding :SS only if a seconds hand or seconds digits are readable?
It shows 6:33
